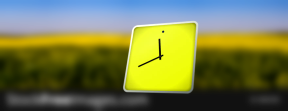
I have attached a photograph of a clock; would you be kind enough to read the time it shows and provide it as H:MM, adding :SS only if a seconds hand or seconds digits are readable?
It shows 11:41
